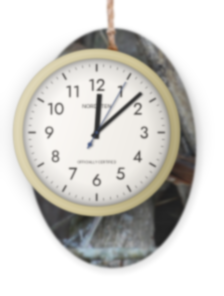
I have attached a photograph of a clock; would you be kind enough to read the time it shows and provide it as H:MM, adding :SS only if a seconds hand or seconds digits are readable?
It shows 12:08:05
